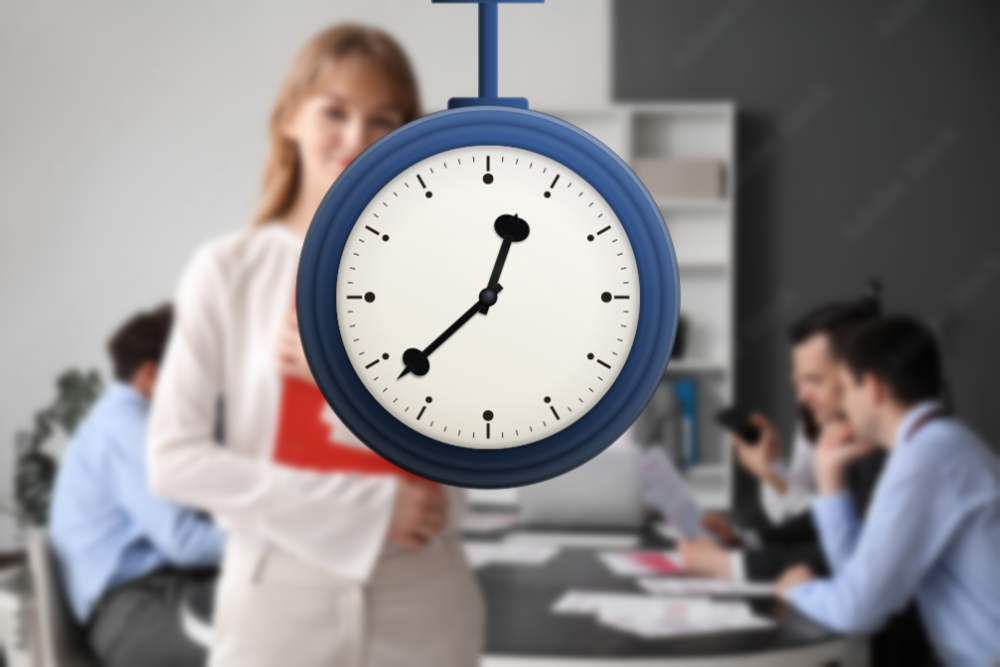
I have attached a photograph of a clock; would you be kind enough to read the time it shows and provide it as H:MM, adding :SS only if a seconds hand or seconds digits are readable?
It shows 12:38
